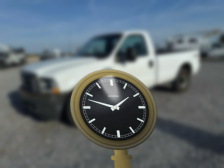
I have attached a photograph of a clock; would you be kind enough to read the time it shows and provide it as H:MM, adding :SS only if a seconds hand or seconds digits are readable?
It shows 1:48
